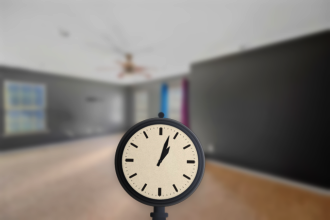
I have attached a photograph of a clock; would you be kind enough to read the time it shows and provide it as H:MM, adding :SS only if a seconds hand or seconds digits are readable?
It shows 1:03
